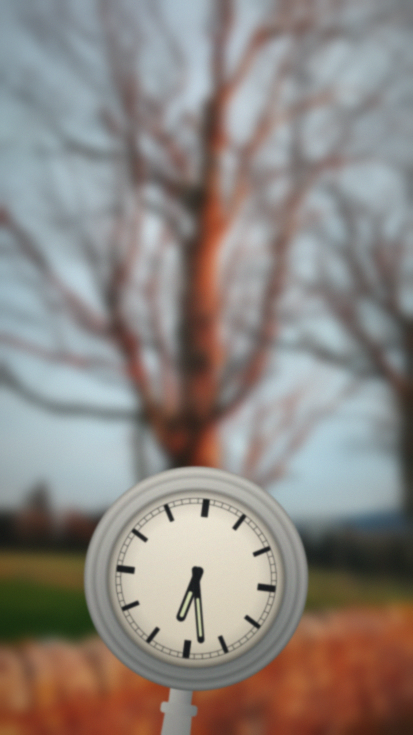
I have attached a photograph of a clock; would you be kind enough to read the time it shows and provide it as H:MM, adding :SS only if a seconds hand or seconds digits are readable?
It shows 6:28
